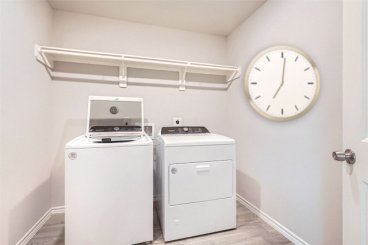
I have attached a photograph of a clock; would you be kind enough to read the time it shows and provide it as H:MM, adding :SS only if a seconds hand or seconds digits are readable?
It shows 7:01
